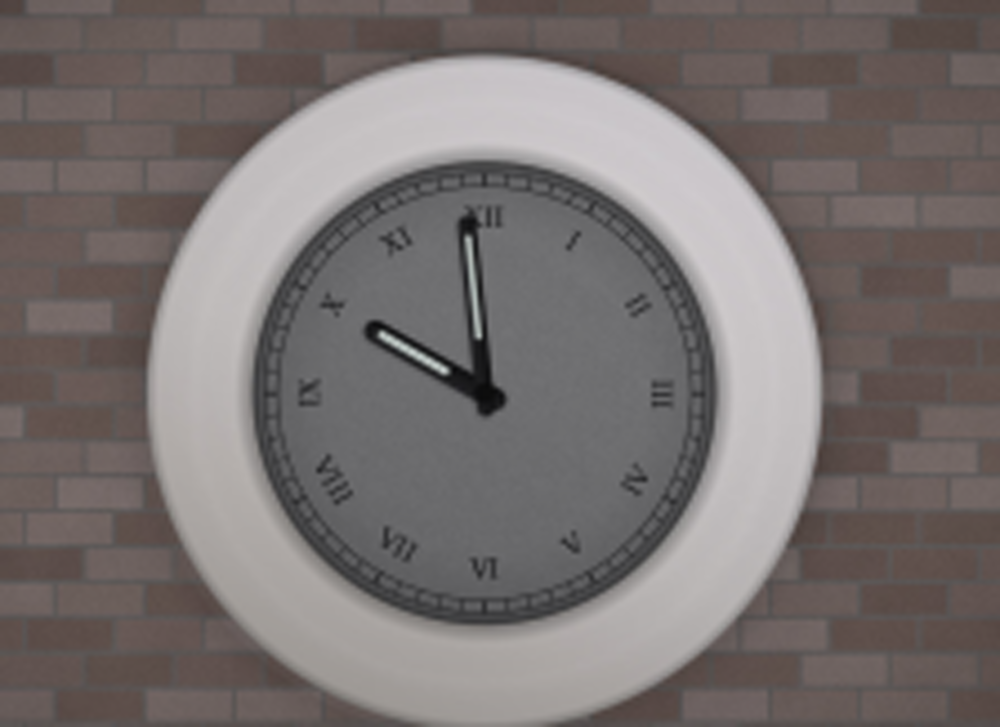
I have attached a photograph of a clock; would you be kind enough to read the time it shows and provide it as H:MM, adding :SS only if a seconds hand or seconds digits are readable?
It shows 9:59
